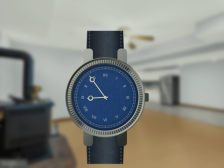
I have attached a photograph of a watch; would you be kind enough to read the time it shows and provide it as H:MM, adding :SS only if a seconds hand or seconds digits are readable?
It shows 8:54
